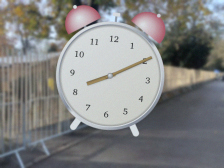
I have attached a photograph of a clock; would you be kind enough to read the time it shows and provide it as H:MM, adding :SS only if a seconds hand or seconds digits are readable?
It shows 8:10
